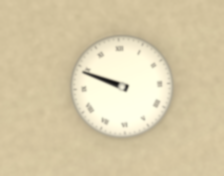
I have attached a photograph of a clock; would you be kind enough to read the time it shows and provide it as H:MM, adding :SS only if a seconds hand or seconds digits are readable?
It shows 9:49
